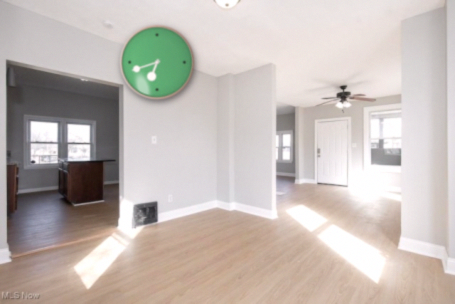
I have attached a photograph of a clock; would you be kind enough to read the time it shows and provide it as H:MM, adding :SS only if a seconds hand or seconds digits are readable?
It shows 6:42
